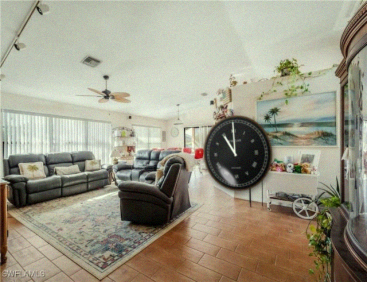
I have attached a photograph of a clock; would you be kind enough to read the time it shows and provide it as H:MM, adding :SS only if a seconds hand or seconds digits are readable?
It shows 11:00
